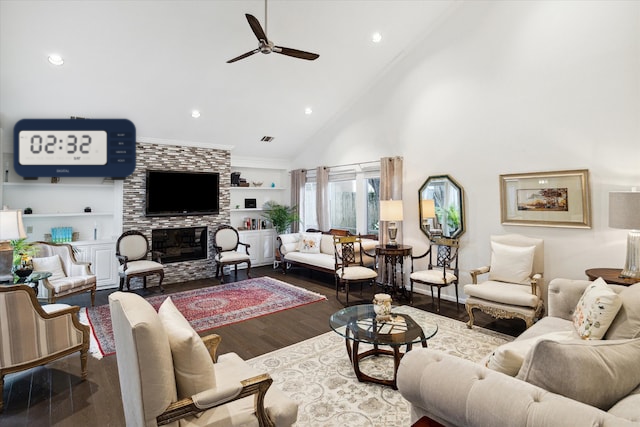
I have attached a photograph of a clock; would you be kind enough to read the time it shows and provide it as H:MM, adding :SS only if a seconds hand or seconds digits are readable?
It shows 2:32
